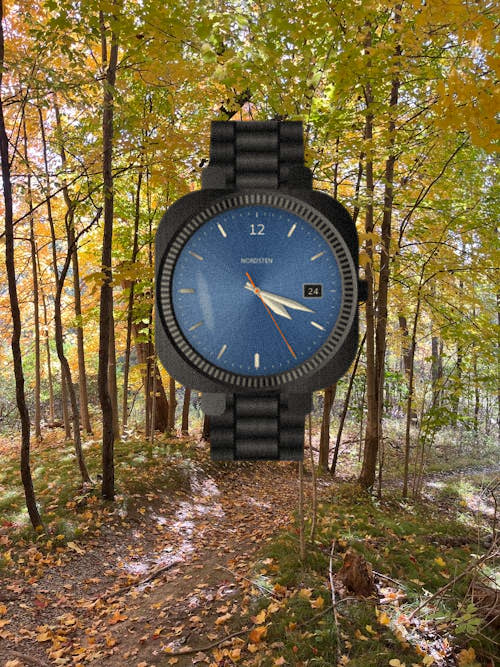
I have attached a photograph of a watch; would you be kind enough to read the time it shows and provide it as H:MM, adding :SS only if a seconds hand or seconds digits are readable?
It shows 4:18:25
